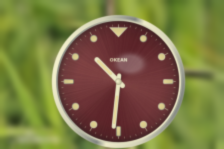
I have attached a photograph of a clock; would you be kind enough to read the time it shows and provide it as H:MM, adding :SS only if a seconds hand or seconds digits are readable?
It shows 10:31
